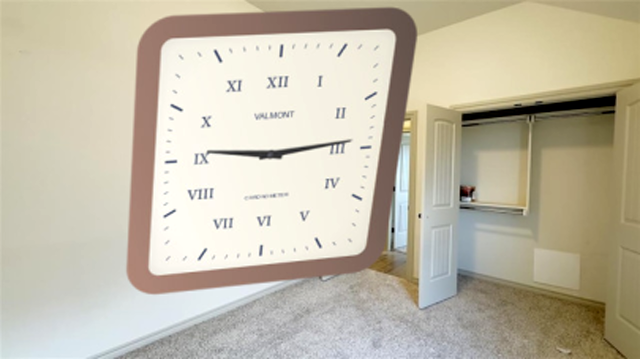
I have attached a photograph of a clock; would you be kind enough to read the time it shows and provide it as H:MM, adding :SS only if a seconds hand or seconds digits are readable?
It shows 9:14
